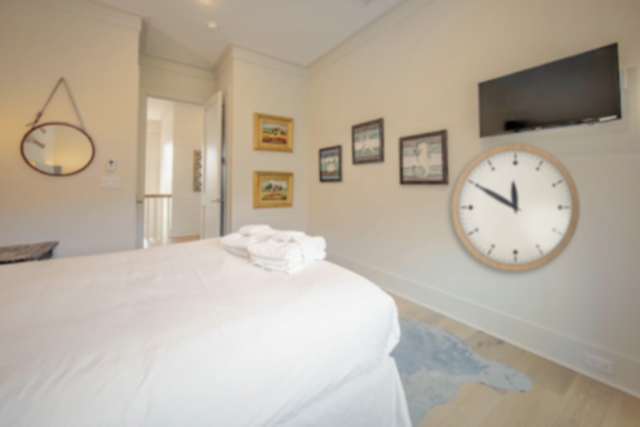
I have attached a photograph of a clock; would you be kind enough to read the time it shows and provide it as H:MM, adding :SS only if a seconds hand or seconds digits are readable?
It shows 11:50
